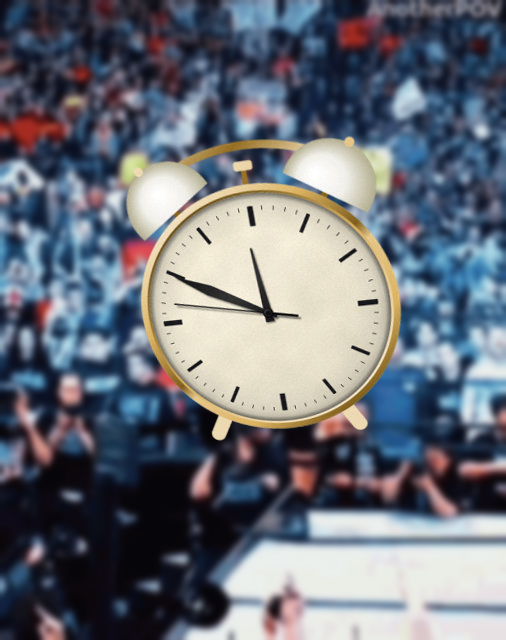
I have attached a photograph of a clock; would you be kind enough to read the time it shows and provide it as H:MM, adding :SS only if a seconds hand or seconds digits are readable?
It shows 11:49:47
